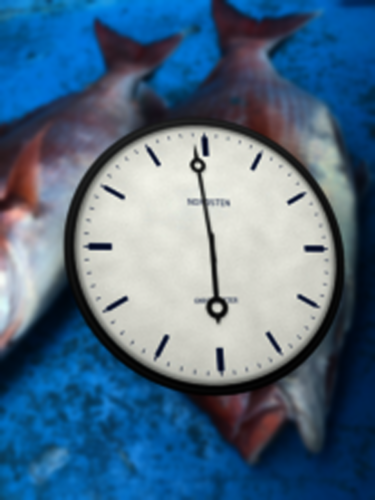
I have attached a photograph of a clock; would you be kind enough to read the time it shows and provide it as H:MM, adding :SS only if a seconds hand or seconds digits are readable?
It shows 5:59
